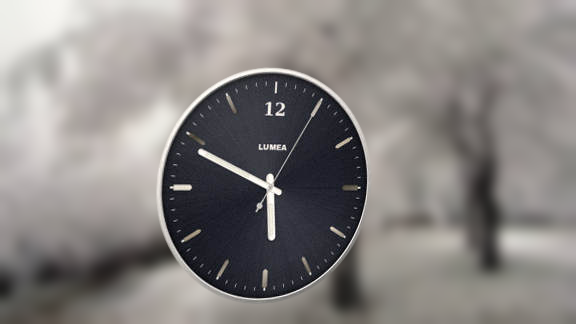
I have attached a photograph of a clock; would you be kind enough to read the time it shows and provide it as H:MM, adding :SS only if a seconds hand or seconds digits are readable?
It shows 5:49:05
